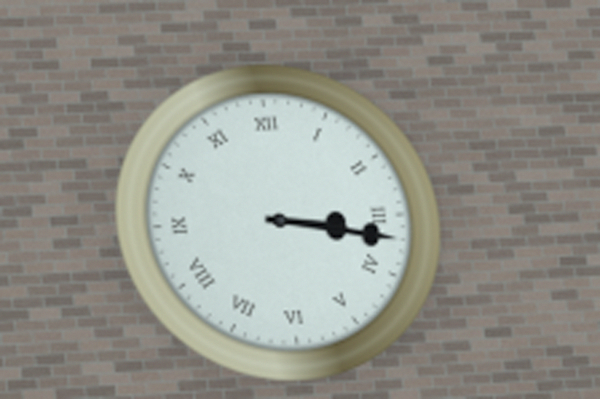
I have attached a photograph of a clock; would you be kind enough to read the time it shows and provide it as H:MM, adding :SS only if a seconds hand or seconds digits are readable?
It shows 3:17
